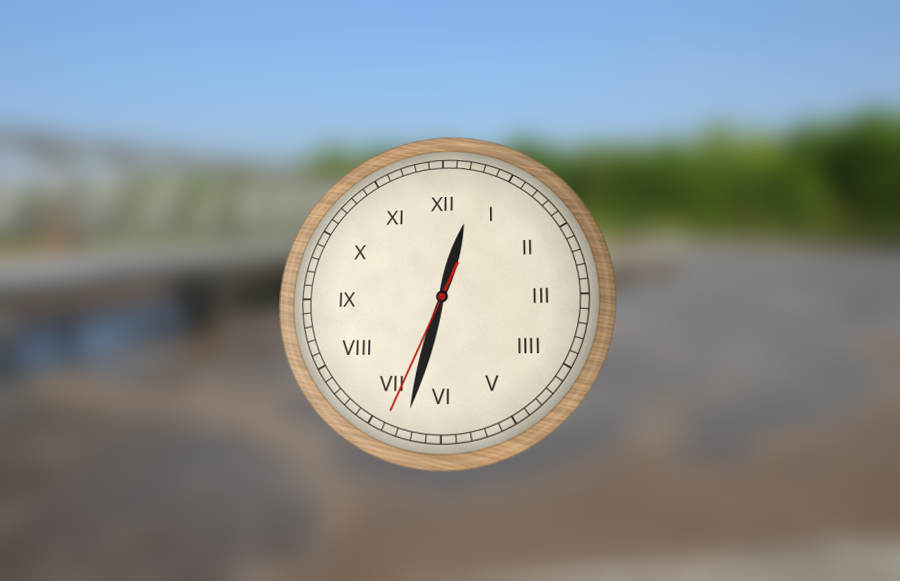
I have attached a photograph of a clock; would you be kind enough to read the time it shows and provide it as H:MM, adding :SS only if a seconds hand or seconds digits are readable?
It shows 12:32:34
